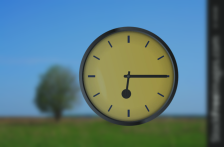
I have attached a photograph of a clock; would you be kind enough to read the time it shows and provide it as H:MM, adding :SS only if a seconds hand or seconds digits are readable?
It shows 6:15
